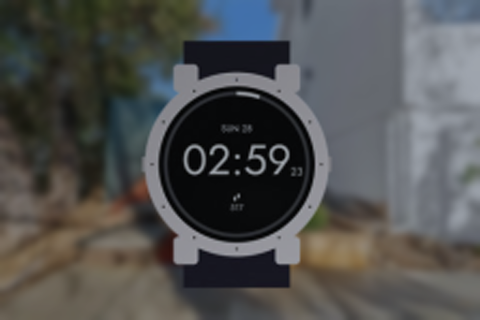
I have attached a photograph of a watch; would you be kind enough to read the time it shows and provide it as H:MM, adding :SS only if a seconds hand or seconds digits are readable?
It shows 2:59
